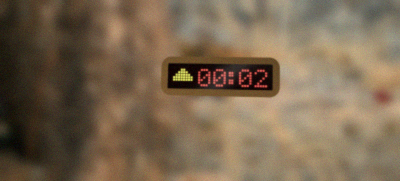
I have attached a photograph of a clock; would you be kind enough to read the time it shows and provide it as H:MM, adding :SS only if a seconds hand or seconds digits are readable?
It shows 0:02
